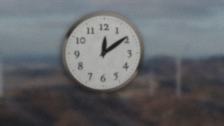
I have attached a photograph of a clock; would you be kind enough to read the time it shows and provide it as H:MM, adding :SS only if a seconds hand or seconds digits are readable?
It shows 12:09
